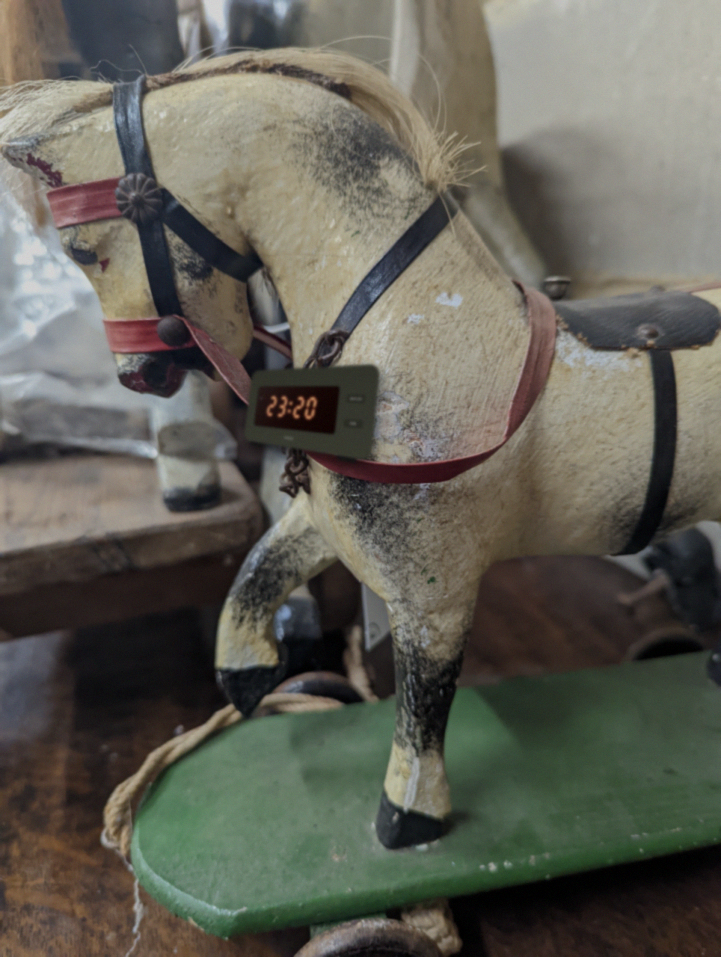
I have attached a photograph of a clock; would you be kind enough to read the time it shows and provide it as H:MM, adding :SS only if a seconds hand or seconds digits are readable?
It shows 23:20
